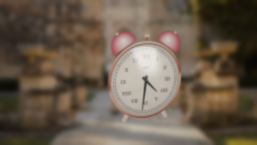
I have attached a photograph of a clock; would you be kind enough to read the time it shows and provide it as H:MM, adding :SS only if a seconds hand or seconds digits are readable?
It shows 4:31
